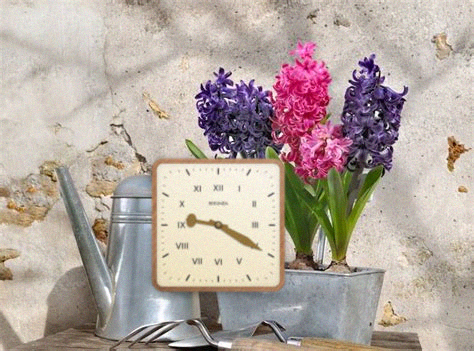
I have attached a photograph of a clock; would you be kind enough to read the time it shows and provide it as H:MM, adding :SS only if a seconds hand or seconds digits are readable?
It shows 9:20
